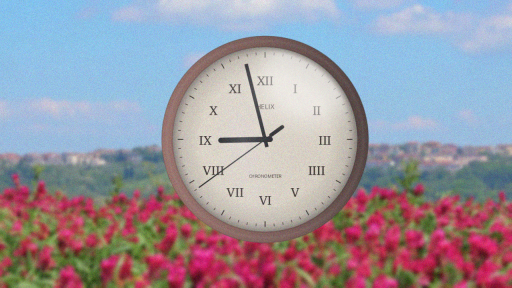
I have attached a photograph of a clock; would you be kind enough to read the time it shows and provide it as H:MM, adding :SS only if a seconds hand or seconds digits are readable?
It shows 8:57:39
